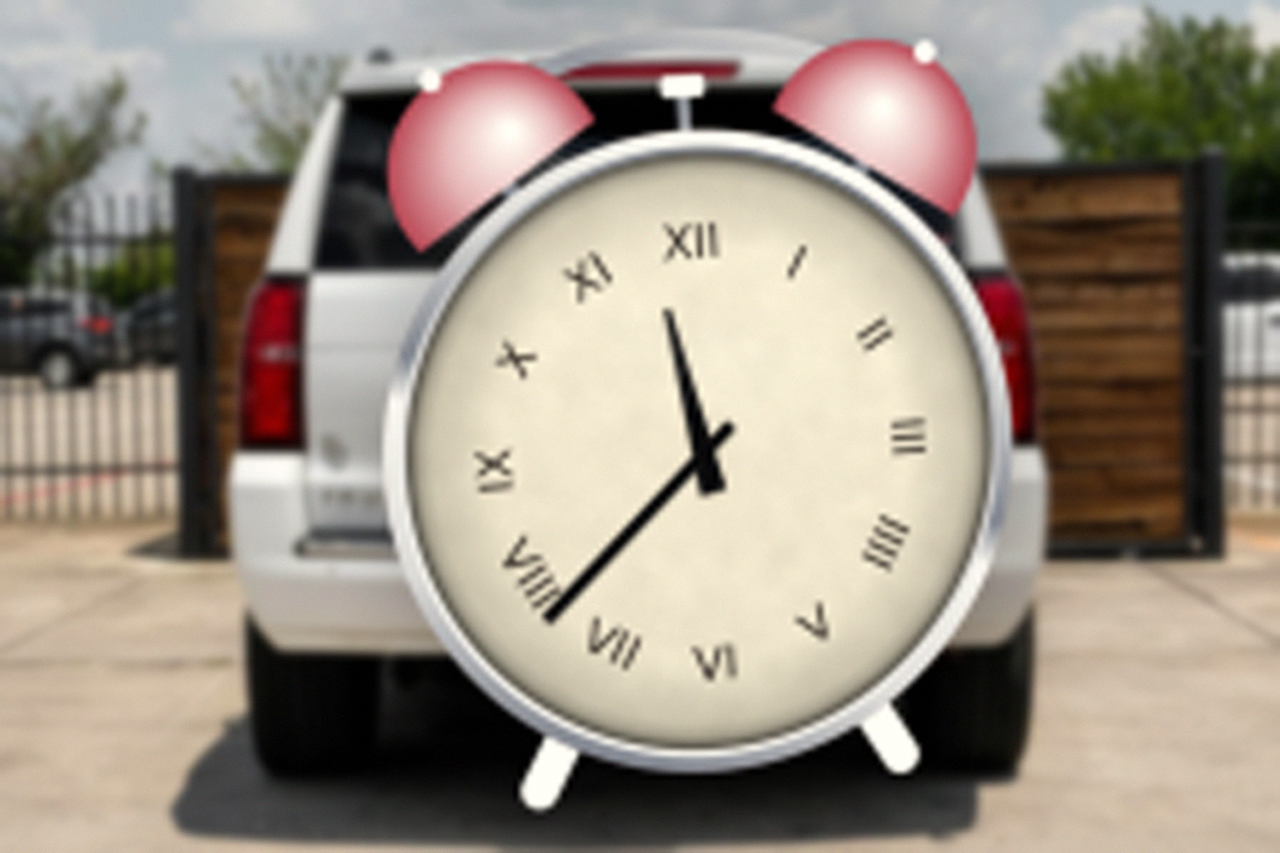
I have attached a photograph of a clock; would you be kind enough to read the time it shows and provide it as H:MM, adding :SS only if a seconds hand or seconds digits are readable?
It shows 11:38
